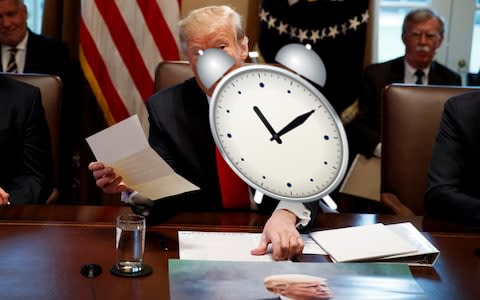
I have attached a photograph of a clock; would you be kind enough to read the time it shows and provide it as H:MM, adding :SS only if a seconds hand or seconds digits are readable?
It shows 11:10
